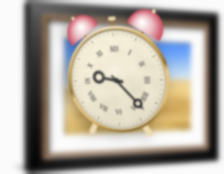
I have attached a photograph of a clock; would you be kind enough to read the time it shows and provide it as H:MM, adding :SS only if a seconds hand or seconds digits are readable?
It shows 9:23
